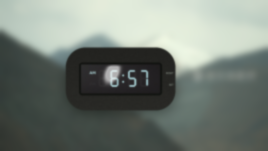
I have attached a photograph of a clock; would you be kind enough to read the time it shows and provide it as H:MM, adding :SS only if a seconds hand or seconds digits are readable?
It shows 6:57
